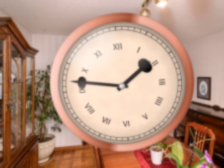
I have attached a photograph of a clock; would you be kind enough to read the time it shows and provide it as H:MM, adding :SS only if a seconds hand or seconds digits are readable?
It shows 1:47
